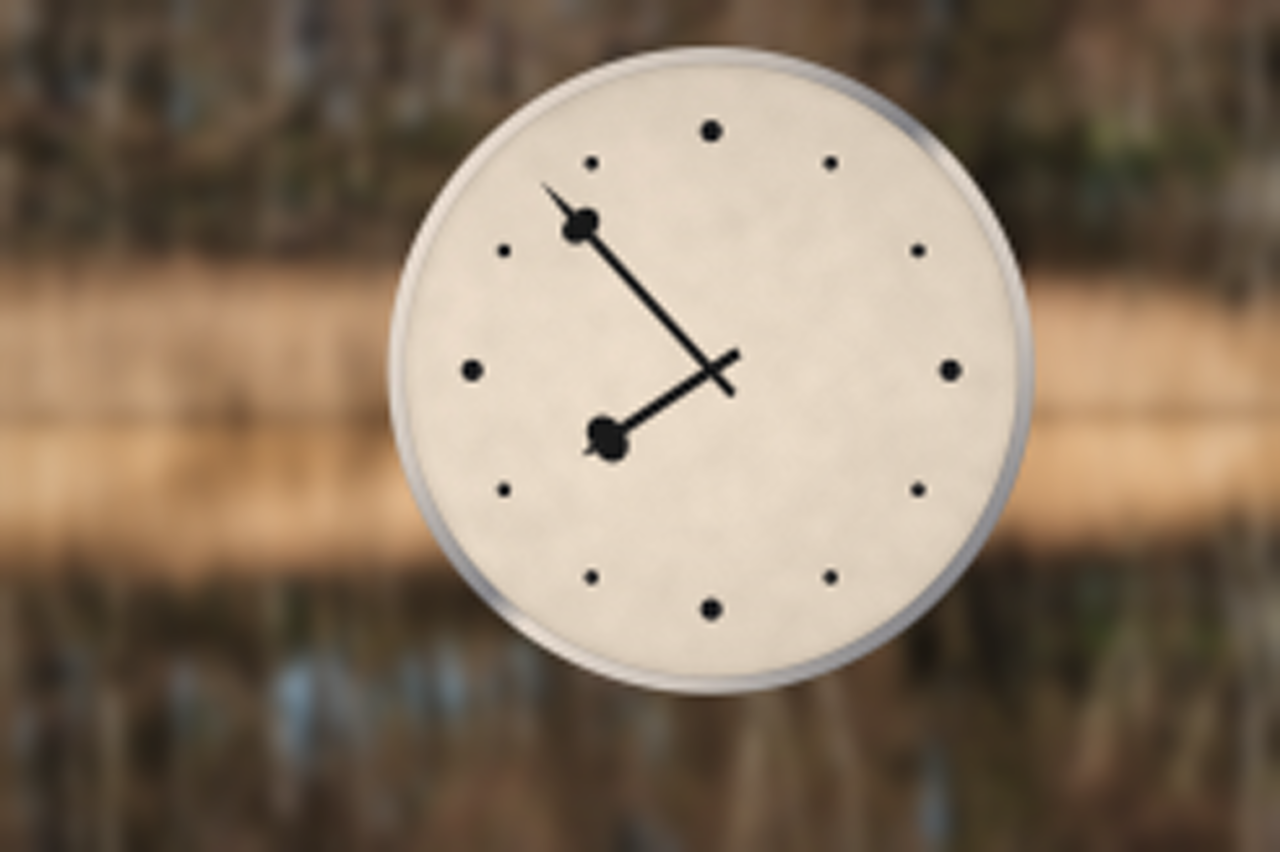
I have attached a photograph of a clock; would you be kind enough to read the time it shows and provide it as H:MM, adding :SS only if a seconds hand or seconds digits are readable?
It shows 7:53
